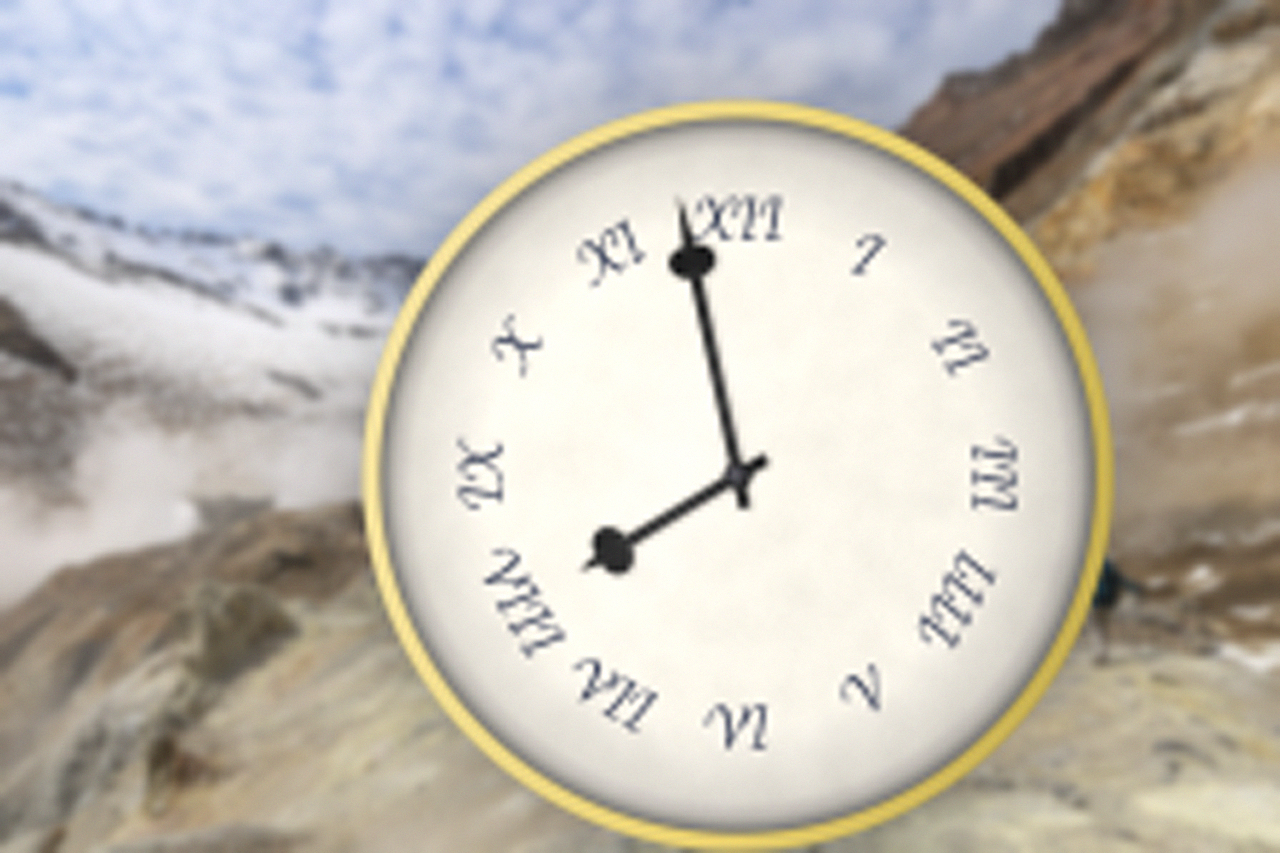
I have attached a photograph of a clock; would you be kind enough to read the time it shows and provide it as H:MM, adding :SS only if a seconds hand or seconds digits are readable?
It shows 7:58
